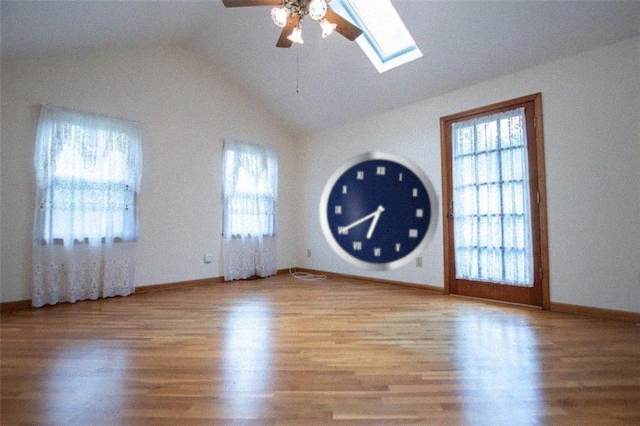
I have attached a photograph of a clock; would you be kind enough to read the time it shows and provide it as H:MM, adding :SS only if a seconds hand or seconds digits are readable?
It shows 6:40
